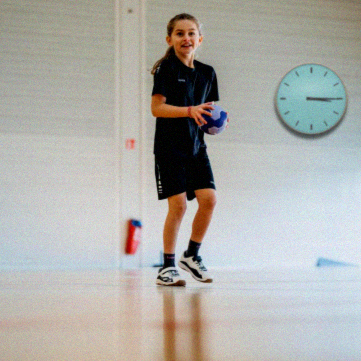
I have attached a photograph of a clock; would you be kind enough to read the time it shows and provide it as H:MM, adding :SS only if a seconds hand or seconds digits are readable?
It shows 3:15
